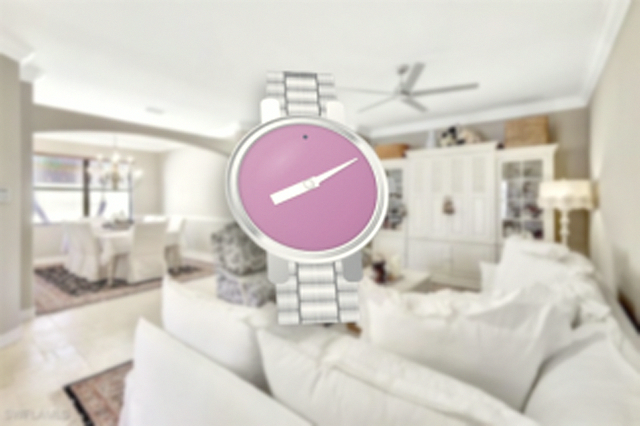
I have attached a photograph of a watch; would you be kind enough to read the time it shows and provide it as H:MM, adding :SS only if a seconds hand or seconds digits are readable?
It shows 8:10
